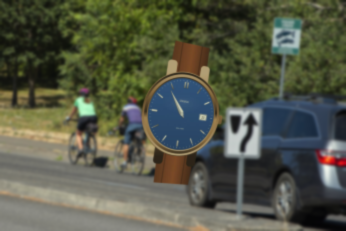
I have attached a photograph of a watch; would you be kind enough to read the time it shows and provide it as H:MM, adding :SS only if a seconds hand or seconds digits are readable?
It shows 10:54
